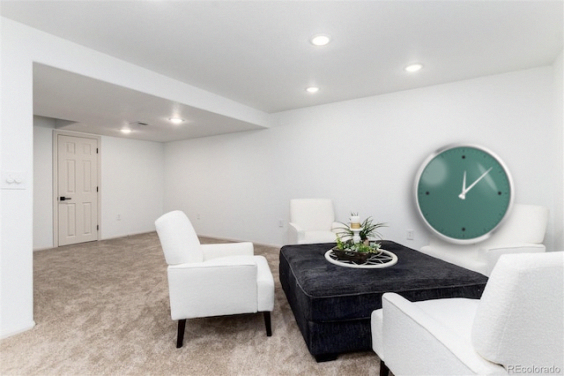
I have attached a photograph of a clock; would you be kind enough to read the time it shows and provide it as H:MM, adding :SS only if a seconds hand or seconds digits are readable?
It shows 12:08
